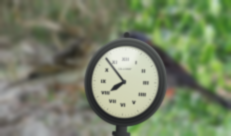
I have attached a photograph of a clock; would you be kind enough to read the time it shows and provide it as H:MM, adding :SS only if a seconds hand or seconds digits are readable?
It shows 7:53
